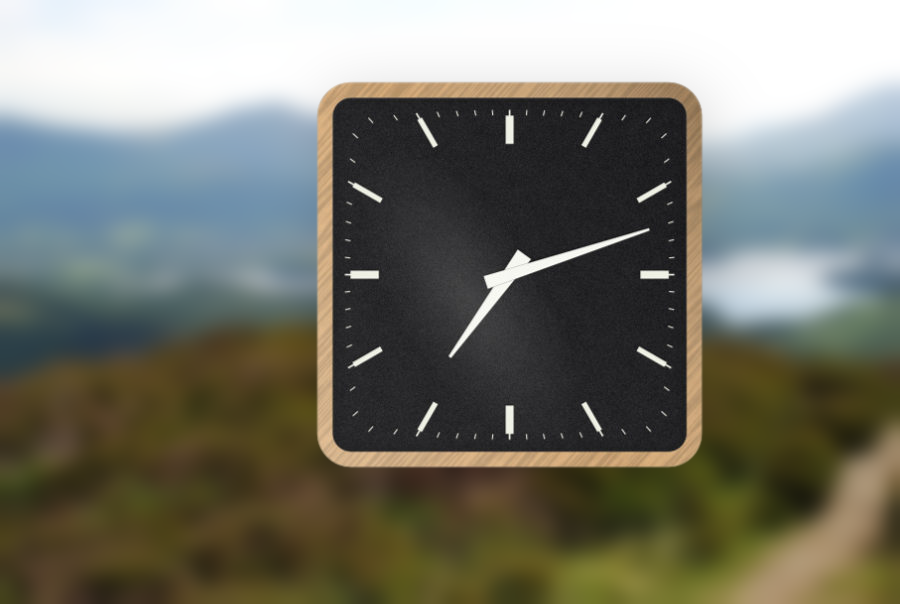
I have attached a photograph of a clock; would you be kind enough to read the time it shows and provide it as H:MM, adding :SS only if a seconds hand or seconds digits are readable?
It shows 7:12
